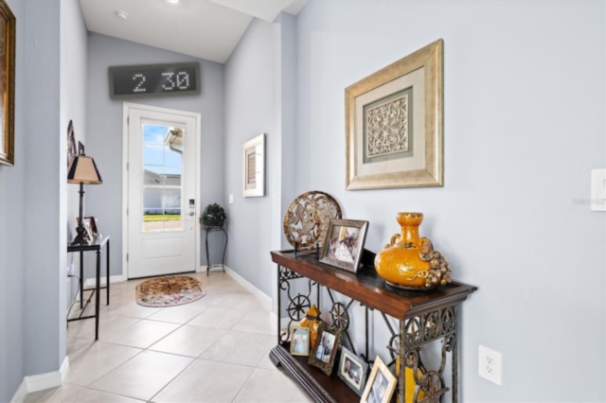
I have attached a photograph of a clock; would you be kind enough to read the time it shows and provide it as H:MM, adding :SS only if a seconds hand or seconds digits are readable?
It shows 2:30
